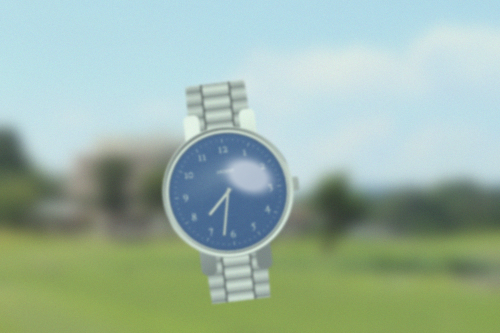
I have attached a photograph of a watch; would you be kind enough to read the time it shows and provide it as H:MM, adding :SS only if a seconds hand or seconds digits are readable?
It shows 7:32
